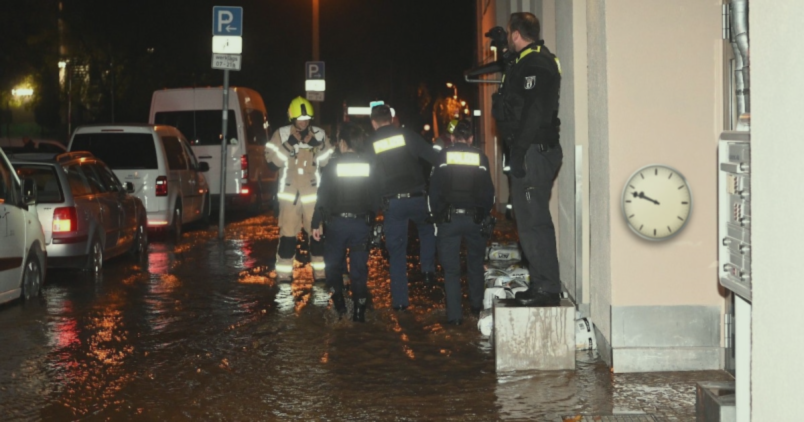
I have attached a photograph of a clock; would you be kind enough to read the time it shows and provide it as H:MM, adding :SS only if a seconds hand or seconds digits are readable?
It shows 9:48
